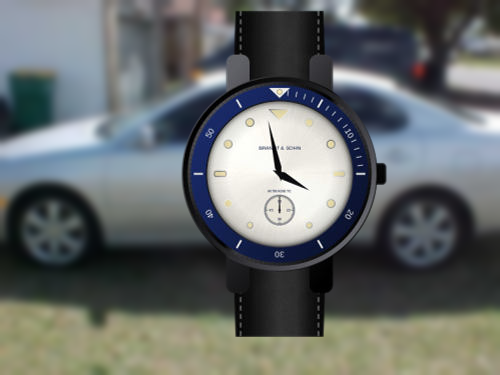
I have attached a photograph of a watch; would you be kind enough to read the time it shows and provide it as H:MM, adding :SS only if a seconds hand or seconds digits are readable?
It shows 3:58
